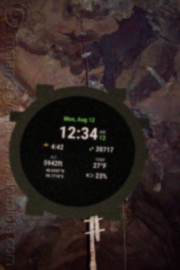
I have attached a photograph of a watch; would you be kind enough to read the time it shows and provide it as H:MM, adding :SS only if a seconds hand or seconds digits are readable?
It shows 12:34
